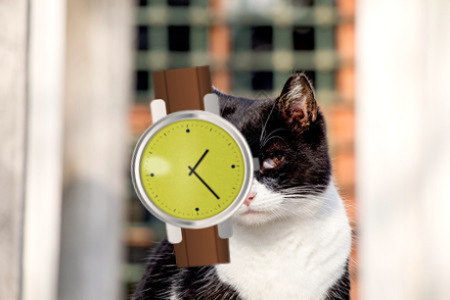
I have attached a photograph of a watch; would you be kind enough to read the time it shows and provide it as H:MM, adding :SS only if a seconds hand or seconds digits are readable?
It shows 1:24
